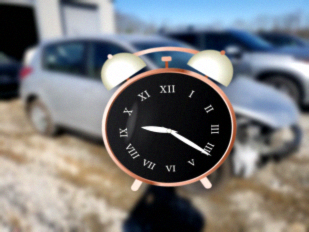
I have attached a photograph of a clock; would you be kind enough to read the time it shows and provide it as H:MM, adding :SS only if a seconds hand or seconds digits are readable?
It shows 9:21
